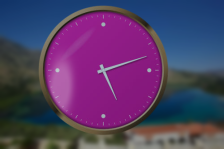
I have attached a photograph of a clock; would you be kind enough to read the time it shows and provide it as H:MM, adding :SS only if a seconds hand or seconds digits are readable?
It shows 5:12
